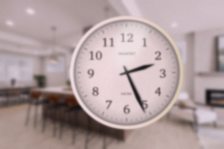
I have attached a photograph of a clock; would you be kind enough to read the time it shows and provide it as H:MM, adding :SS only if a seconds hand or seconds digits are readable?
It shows 2:26
